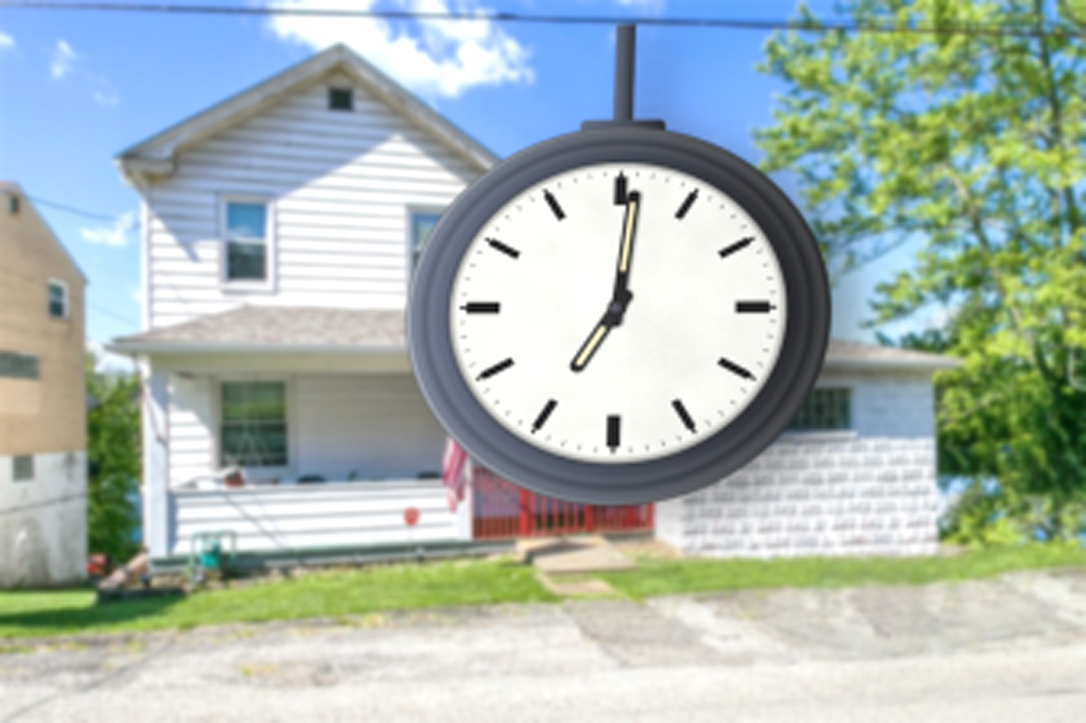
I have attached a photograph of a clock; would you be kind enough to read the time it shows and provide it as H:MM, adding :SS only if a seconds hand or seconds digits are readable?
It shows 7:01
